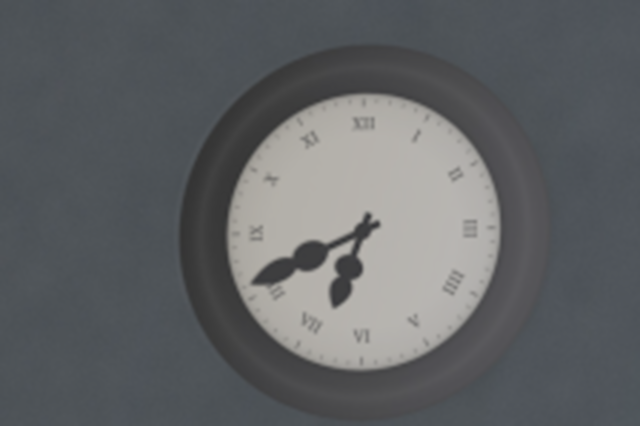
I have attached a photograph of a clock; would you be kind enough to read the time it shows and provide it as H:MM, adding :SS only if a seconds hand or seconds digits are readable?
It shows 6:41
